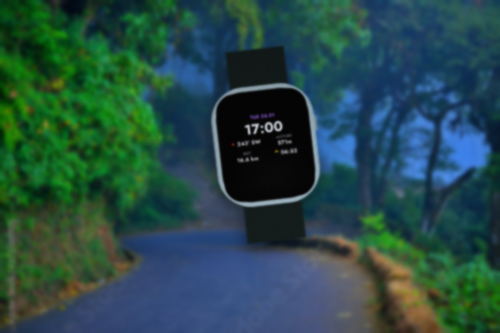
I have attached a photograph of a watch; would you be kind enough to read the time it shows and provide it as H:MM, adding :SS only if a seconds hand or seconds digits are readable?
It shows 17:00
